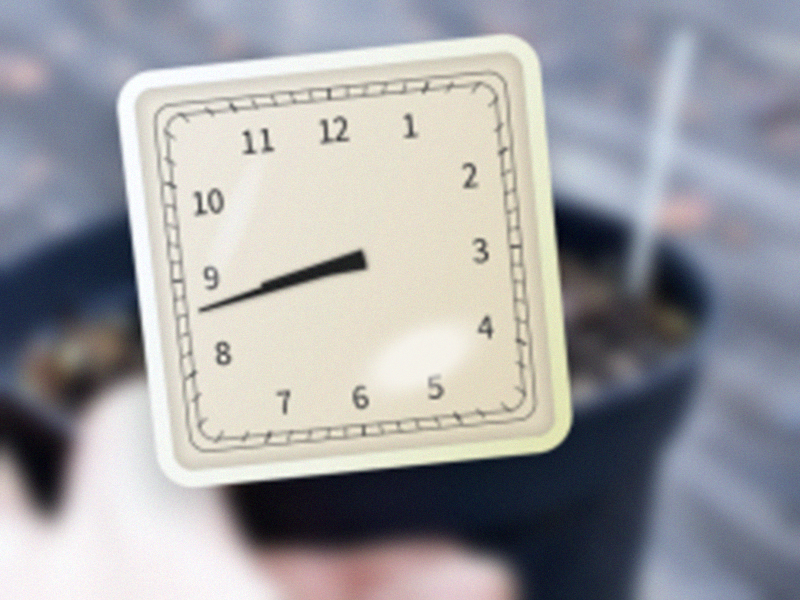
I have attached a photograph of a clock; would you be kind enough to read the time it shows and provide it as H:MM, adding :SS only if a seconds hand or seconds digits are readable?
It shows 8:43
